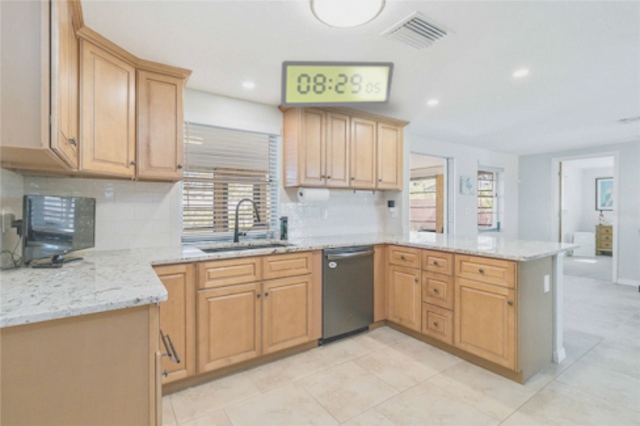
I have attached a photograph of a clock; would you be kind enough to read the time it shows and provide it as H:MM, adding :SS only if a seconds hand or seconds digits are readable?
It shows 8:29:05
